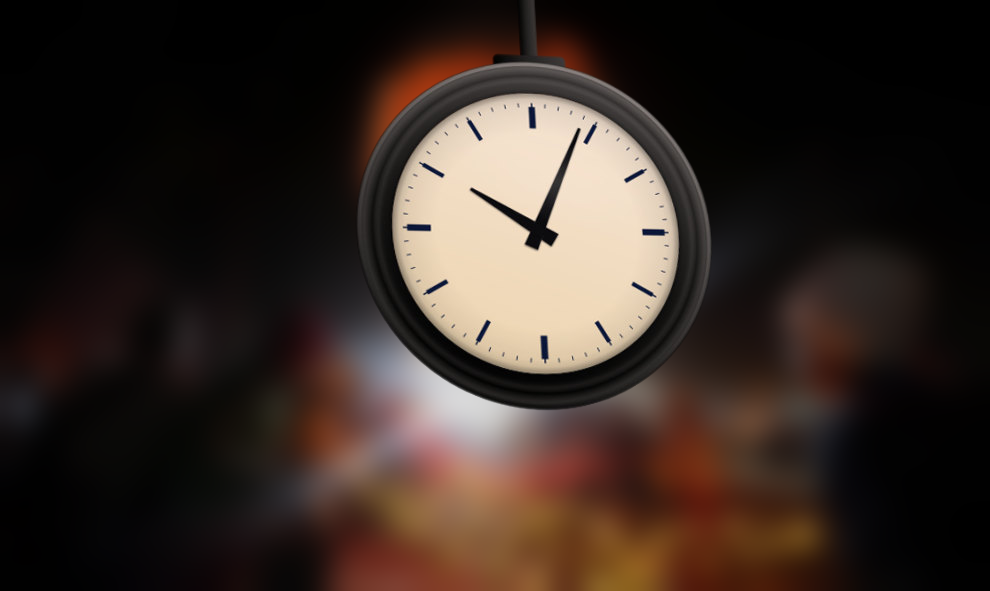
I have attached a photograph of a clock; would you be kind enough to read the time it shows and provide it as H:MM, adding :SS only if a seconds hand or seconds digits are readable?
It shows 10:04
